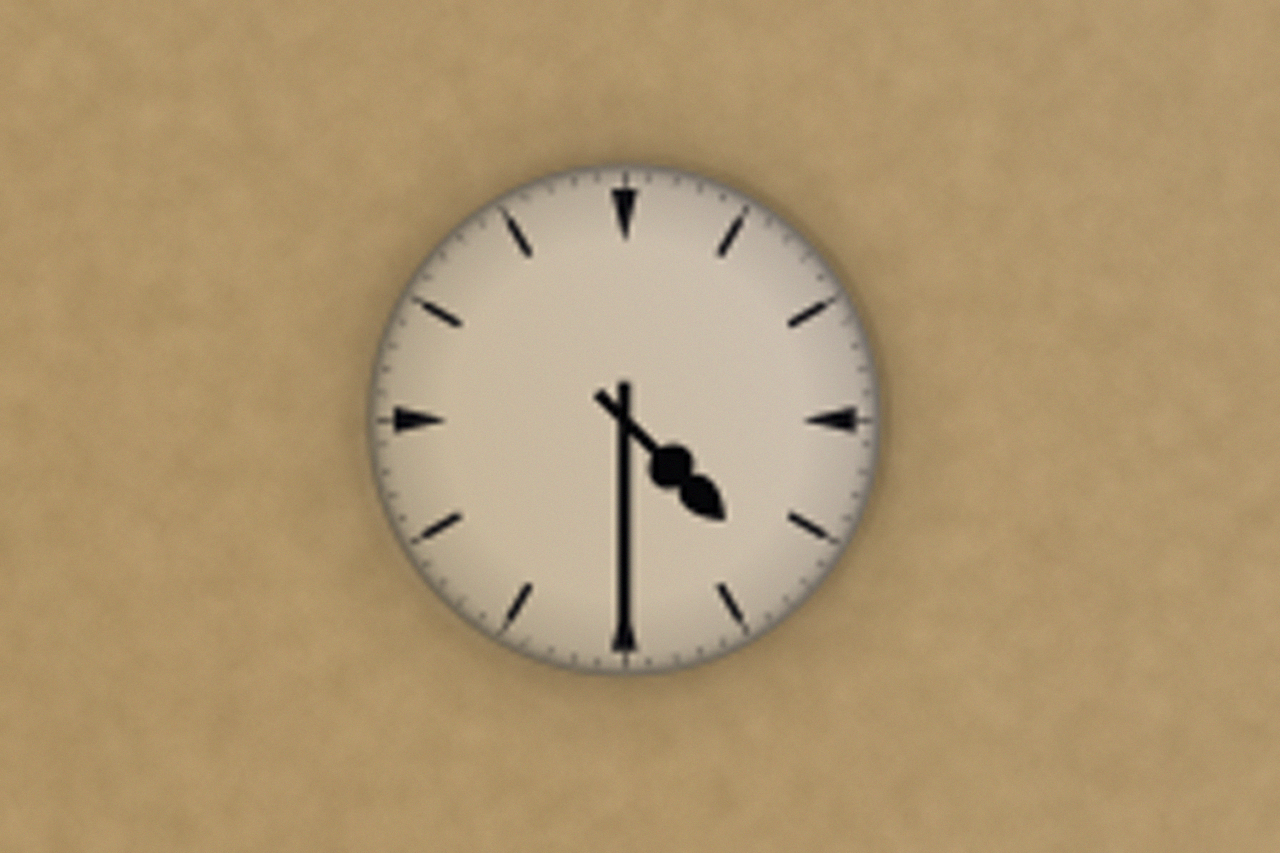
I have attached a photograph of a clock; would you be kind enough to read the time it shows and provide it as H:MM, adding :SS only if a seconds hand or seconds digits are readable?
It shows 4:30
